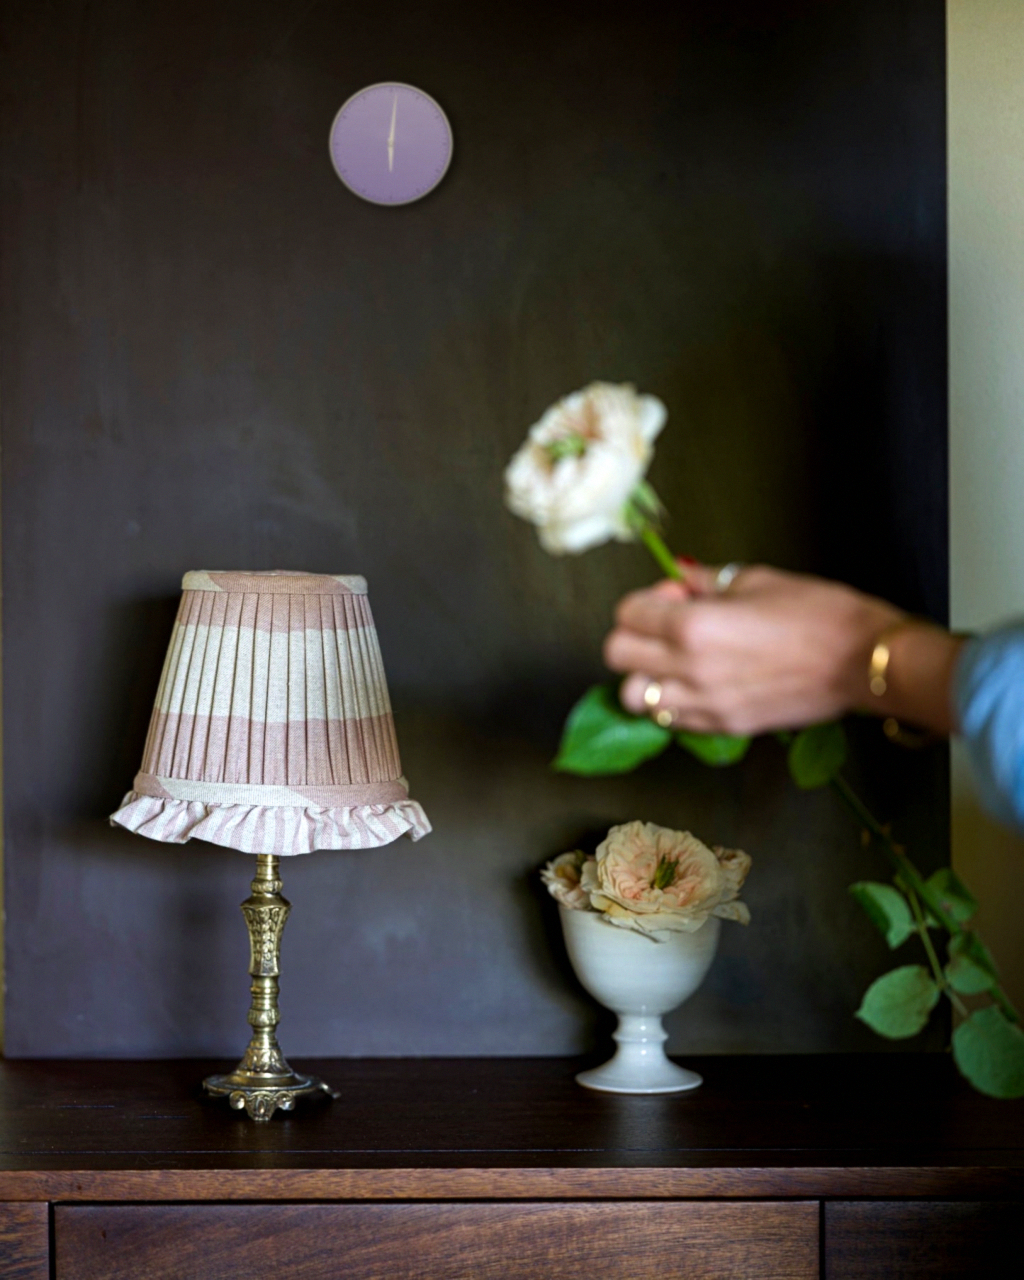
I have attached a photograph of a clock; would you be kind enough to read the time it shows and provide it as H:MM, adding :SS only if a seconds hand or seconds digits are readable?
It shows 6:01
